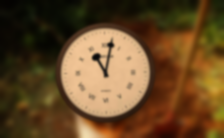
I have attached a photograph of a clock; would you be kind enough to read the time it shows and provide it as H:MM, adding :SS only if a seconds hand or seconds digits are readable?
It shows 11:02
